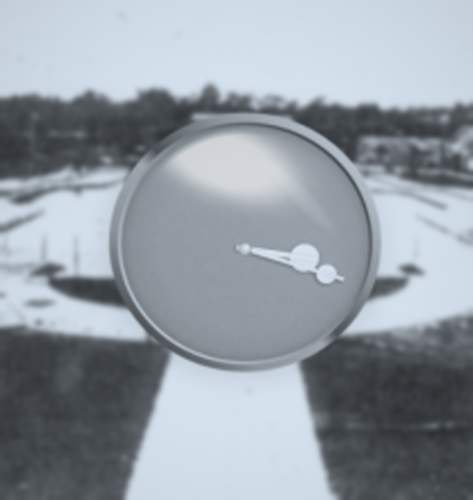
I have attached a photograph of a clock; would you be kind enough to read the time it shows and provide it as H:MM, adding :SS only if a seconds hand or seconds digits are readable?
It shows 3:18
